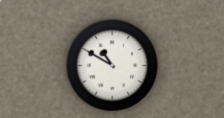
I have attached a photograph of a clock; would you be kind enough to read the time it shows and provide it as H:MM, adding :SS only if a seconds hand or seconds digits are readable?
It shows 10:50
